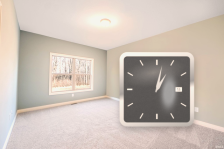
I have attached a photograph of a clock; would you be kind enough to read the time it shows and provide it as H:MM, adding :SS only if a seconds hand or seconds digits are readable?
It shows 1:02
